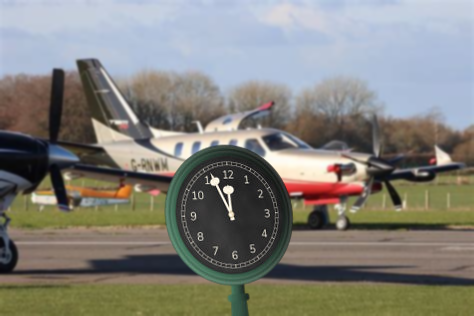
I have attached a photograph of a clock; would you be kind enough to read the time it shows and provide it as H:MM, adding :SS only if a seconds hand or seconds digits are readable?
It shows 11:56
